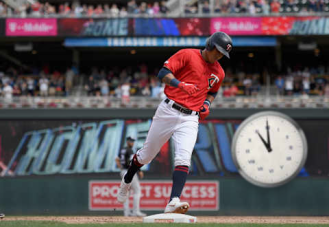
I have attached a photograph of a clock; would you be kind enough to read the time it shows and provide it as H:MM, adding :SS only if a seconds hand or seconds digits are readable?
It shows 11:00
